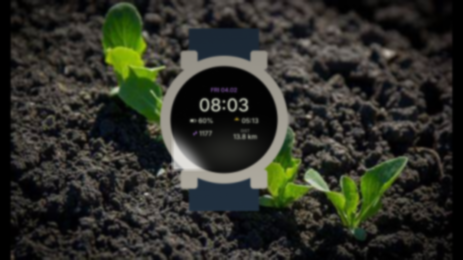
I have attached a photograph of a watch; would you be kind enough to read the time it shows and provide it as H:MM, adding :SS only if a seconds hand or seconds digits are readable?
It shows 8:03
